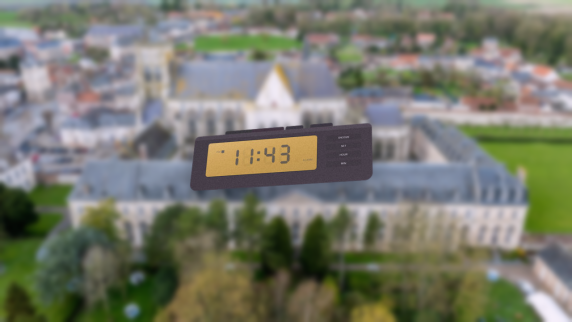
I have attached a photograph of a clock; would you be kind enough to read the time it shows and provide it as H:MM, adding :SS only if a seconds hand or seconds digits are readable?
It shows 11:43
